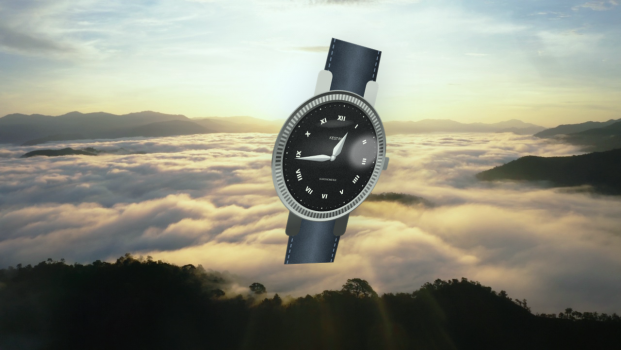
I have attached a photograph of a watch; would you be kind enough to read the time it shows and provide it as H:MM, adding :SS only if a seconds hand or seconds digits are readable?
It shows 12:44
